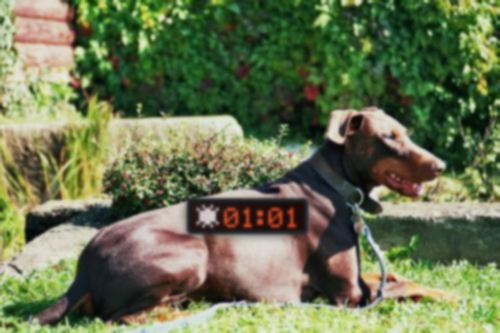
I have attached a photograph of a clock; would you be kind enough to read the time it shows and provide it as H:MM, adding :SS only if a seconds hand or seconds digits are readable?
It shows 1:01
